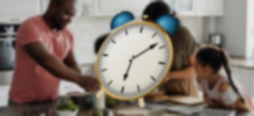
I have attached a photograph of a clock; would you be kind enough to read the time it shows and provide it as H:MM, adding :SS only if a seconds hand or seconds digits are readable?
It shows 6:08
